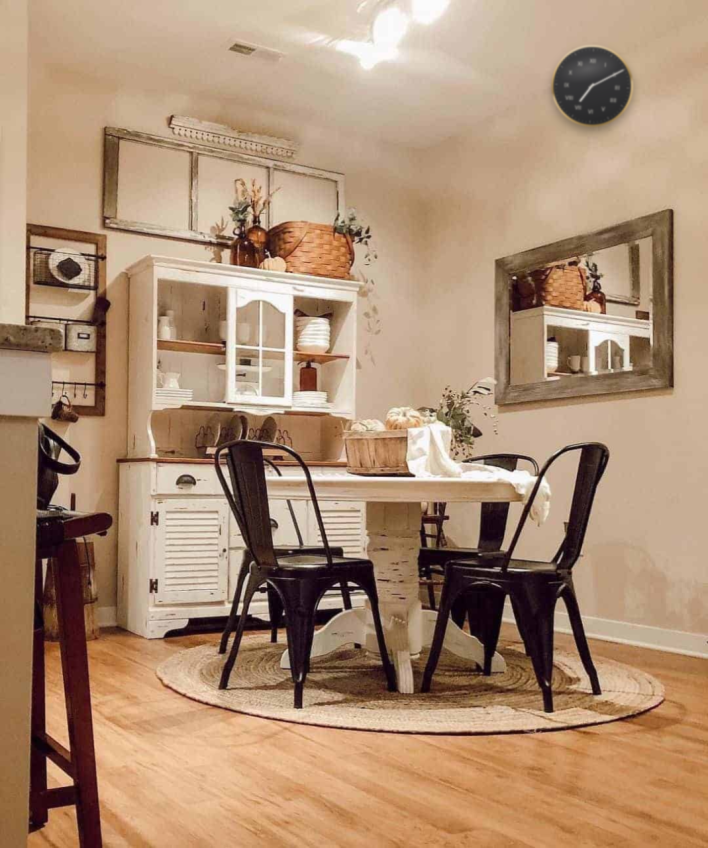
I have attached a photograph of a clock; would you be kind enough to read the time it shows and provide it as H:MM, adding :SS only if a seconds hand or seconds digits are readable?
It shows 7:10
